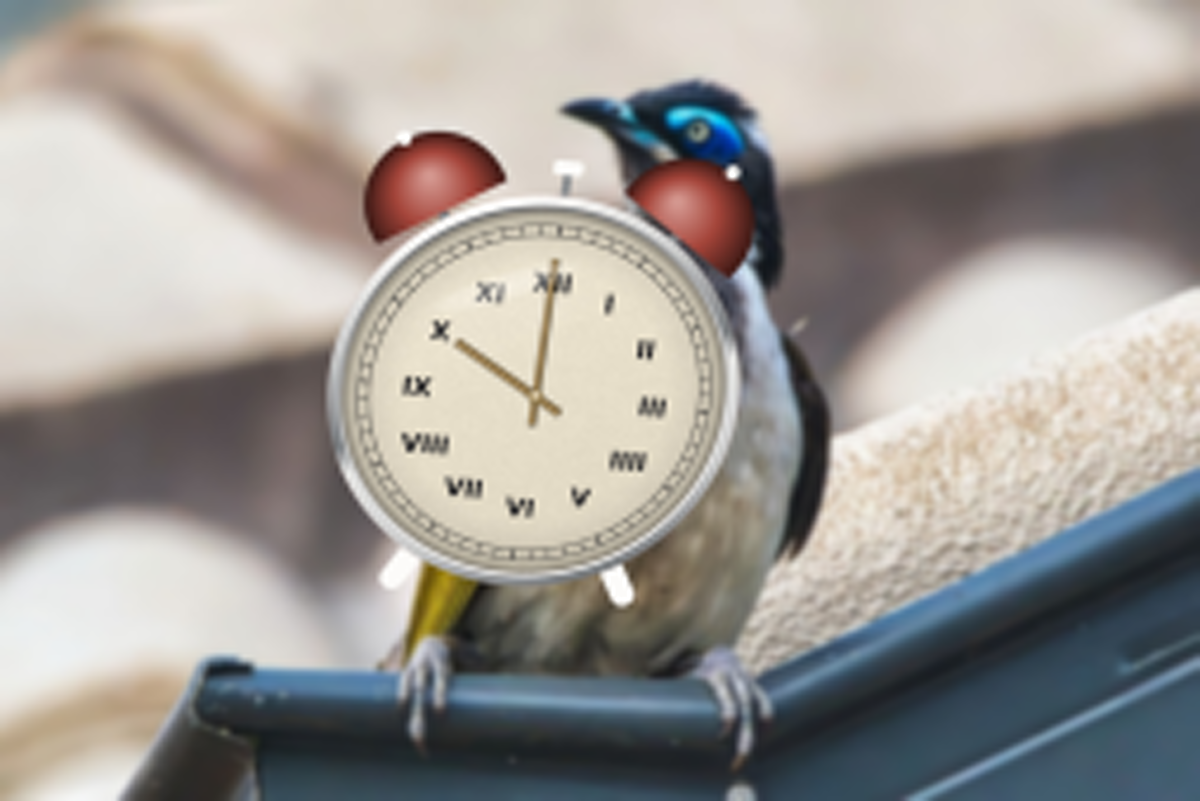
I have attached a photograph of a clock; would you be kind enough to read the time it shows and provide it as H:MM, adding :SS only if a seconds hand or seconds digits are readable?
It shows 10:00
